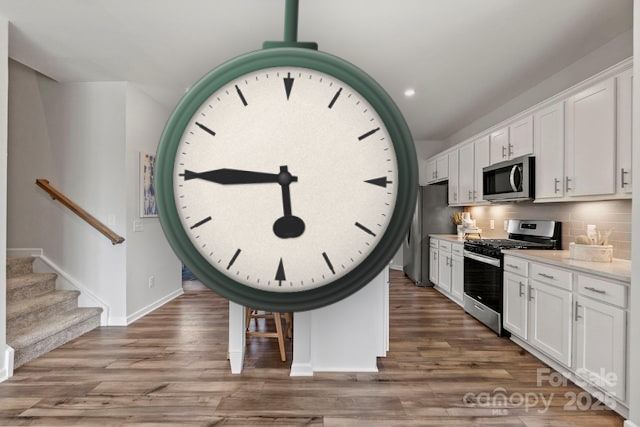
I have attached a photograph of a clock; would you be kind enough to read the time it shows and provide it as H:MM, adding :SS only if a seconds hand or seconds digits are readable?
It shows 5:45
